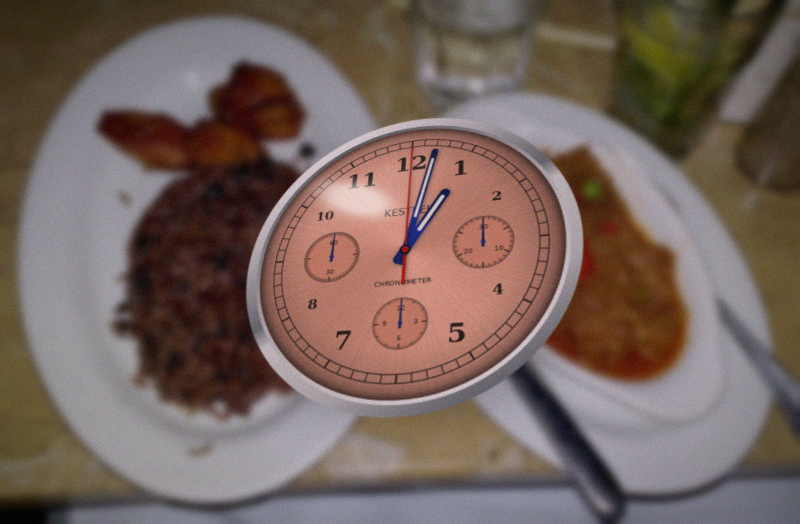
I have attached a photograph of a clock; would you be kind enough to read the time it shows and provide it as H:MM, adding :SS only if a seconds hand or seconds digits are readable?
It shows 1:02
